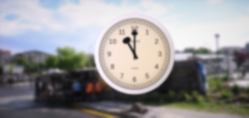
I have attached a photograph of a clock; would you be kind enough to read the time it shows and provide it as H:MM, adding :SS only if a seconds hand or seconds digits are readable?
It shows 11:00
